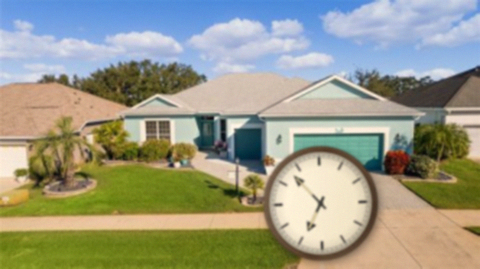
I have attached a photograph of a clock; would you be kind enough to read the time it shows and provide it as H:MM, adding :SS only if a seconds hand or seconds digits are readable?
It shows 6:53
